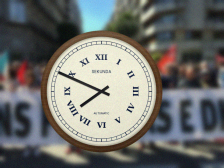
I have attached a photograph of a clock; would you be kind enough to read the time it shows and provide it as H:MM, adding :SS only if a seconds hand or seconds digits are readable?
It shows 7:49
